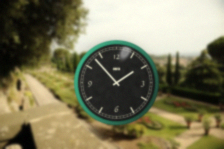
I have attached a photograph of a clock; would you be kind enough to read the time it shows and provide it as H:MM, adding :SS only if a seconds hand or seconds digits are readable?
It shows 1:53
